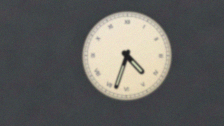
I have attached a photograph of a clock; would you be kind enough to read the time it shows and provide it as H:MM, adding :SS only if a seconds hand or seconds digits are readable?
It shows 4:33
